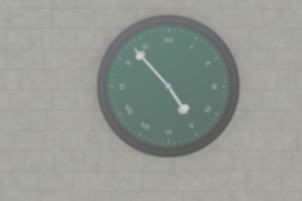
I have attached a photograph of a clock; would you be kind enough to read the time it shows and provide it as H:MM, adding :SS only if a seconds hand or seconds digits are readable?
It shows 4:53
